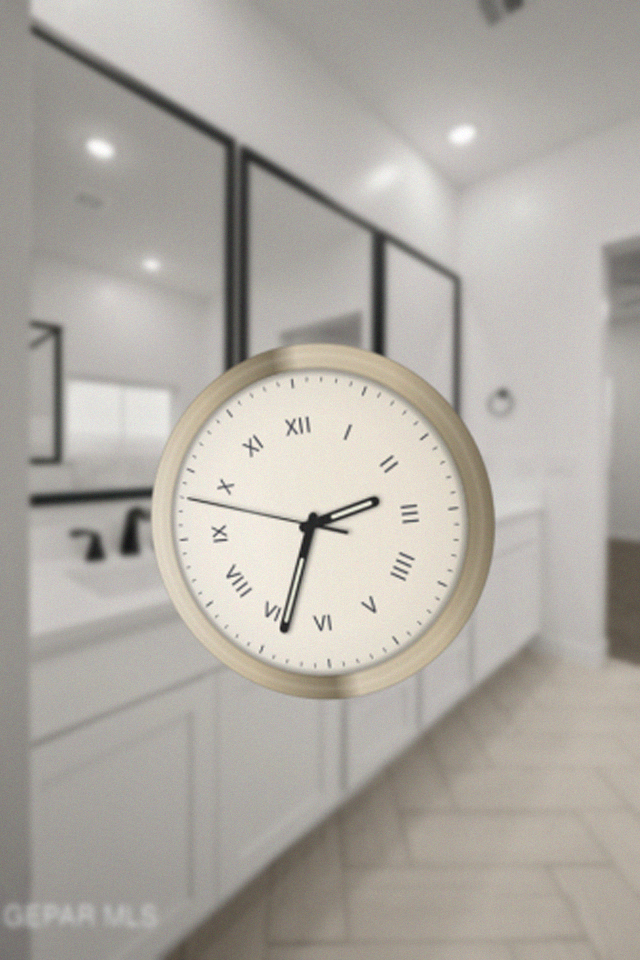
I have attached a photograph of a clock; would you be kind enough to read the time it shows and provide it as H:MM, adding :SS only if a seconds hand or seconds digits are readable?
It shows 2:33:48
